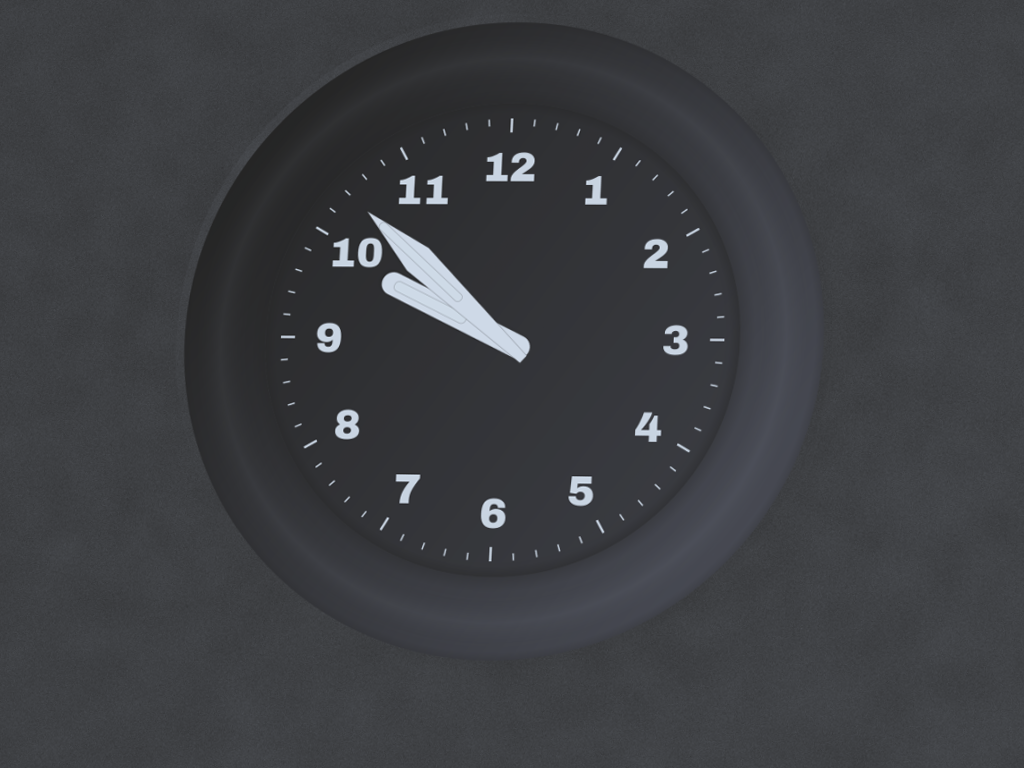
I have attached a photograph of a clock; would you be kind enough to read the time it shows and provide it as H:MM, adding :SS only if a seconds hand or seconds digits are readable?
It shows 9:52
